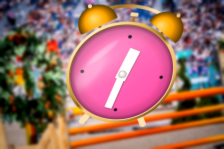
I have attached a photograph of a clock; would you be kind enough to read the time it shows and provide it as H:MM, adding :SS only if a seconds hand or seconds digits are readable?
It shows 12:32
